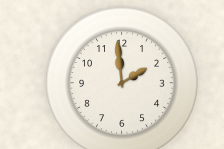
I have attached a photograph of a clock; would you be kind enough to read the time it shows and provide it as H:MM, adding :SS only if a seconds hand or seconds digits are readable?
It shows 1:59
